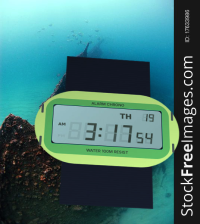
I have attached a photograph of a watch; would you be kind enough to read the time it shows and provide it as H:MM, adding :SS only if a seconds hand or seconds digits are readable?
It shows 3:17:54
